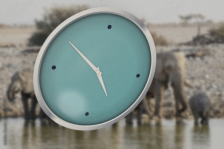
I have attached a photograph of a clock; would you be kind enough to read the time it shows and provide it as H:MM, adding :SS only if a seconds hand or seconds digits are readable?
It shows 4:51
